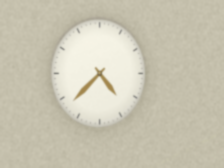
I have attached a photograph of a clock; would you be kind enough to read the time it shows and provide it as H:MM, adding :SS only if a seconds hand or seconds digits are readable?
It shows 4:38
